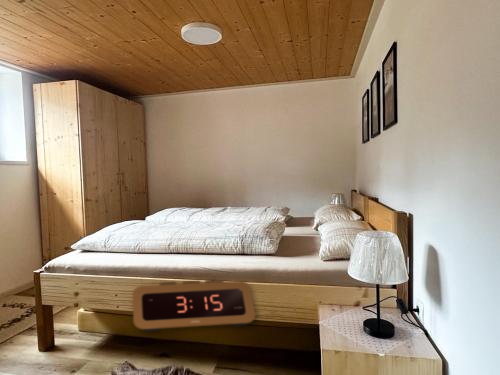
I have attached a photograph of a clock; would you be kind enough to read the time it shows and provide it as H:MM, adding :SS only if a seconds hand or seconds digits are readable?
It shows 3:15
